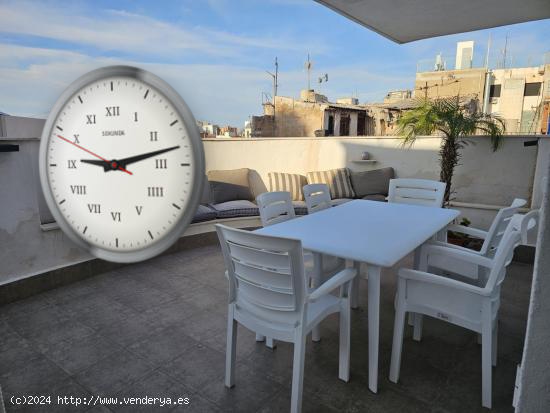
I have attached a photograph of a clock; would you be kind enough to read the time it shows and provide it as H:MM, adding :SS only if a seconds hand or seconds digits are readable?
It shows 9:12:49
